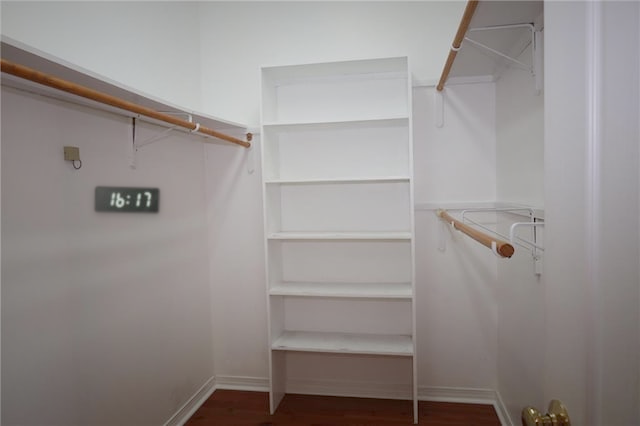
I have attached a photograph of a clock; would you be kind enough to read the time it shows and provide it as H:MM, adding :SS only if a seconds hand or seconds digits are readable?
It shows 16:17
